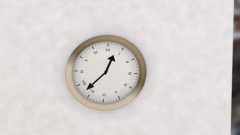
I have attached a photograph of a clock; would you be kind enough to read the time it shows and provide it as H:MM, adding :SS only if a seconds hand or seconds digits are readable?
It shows 12:37
